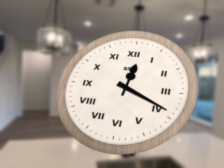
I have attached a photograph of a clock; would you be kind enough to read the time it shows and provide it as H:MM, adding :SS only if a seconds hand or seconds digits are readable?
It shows 12:19
